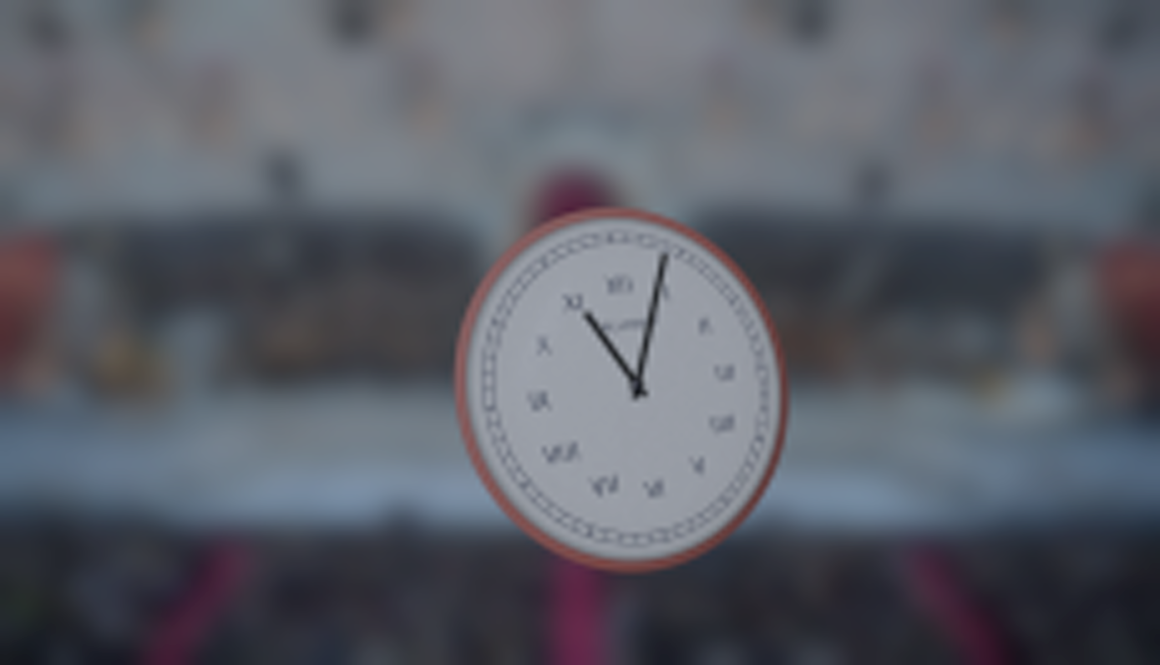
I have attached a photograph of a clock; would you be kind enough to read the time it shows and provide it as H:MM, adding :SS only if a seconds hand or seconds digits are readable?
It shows 11:04
